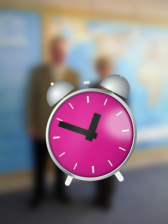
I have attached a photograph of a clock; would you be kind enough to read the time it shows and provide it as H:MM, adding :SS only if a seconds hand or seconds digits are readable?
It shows 12:49
